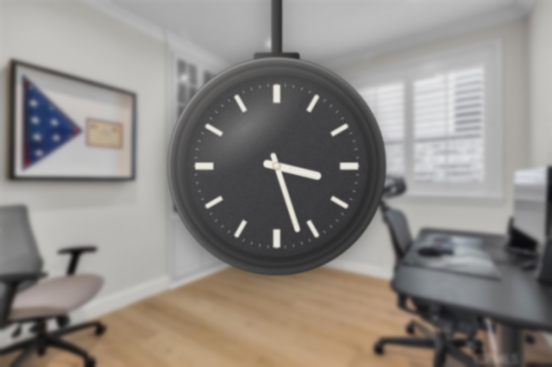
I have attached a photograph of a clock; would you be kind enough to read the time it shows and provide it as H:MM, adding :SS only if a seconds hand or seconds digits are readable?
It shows 3:27
